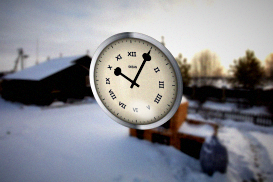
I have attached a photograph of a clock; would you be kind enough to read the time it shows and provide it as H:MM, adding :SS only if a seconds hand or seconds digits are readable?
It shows 10:05
